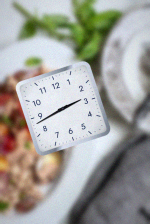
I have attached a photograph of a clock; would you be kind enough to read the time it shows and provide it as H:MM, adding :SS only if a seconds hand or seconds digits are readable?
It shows 2:43
